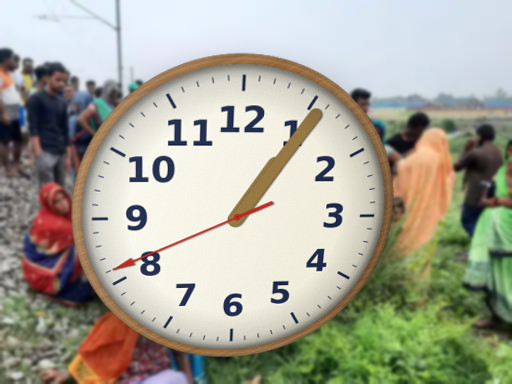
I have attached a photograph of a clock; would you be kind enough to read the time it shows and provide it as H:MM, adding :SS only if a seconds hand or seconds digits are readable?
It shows 1:05:41
